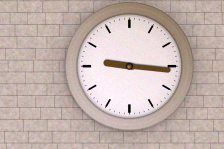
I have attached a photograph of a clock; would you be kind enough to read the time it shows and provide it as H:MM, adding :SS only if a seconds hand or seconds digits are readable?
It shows 9:16
